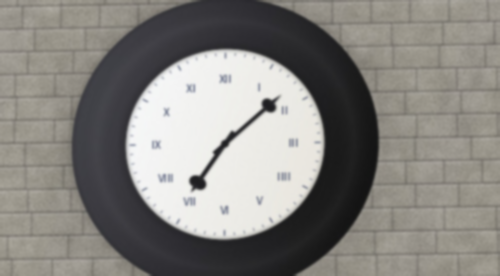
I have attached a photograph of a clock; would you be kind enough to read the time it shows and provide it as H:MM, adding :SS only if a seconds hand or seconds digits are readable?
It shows 7:08
